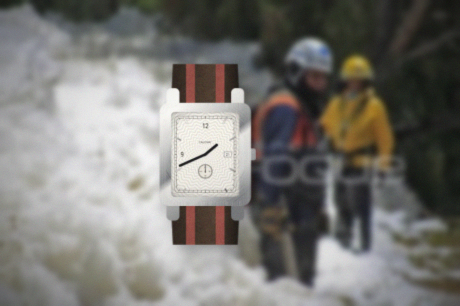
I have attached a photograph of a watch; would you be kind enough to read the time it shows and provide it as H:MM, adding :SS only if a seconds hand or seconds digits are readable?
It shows 1:41
